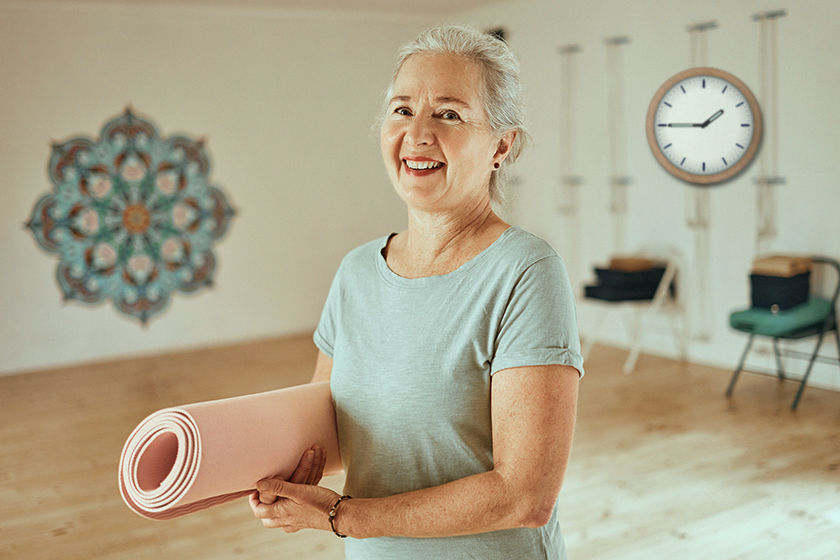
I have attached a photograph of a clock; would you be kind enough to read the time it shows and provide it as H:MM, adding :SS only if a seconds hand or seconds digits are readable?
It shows 1:45
